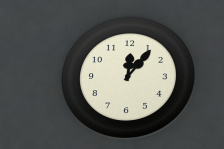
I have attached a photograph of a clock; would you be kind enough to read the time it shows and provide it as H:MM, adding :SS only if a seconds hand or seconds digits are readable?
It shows 12:06
